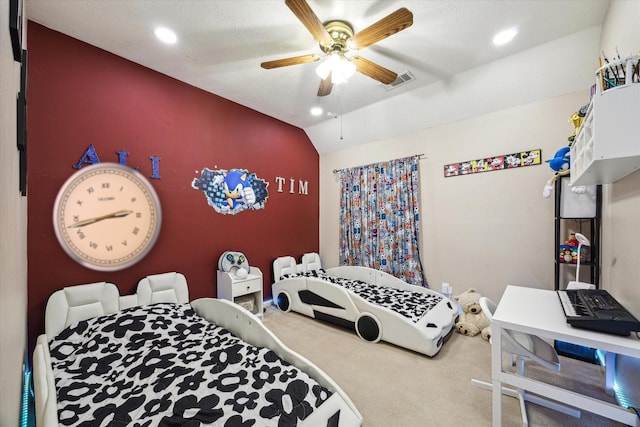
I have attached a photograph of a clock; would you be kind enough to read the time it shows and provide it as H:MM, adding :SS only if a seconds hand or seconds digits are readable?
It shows 2:43
